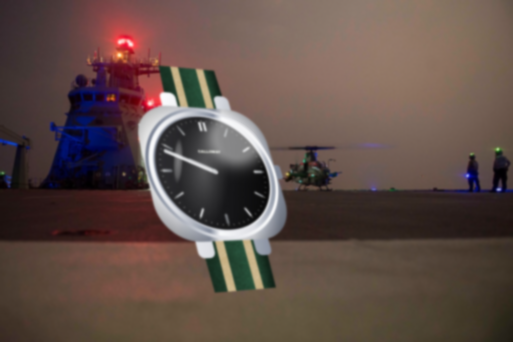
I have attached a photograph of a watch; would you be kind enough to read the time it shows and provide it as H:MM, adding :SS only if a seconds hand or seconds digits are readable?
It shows 9:49
